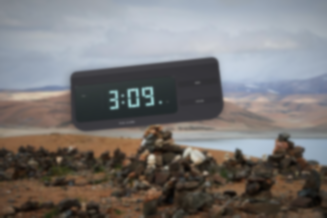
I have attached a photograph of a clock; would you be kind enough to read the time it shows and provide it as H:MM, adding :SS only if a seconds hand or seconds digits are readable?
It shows 3:09
